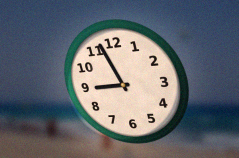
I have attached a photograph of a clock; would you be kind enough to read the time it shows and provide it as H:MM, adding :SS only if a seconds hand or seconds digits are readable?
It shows 8:57
